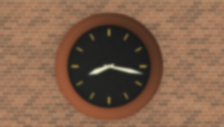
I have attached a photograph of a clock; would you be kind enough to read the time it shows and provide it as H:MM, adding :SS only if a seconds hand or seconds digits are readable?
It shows 8:17
